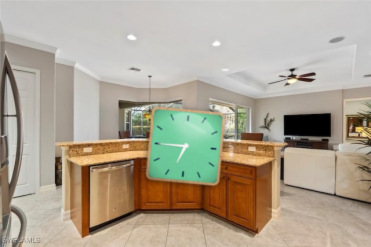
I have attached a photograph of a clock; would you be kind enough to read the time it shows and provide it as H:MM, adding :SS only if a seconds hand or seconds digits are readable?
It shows 6:45
